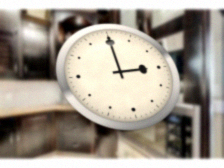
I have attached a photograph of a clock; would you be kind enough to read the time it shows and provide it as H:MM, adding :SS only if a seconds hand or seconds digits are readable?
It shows 3:00
